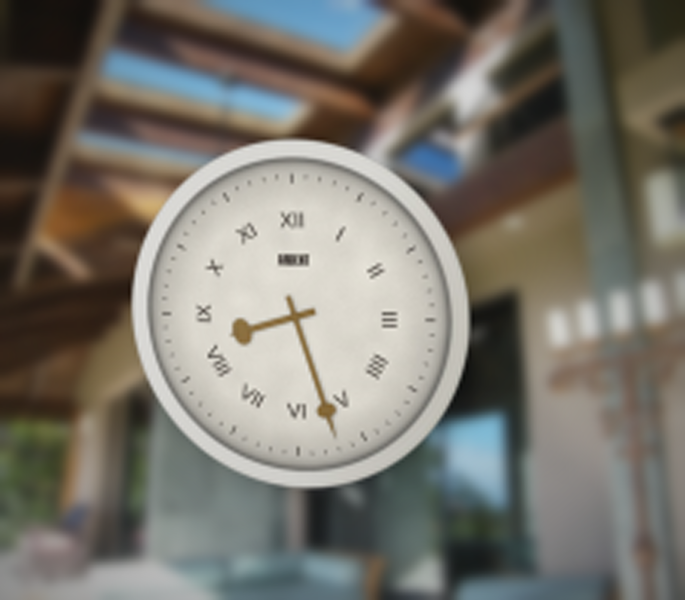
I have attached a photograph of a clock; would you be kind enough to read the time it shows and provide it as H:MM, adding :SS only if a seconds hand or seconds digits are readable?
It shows 8:27
